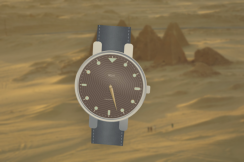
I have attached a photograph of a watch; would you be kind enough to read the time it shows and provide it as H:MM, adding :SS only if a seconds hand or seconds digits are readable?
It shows 5:27
